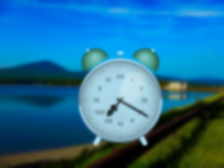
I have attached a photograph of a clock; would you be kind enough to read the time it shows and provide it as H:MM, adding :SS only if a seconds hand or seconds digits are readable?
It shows 7:20
